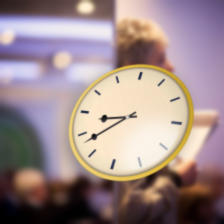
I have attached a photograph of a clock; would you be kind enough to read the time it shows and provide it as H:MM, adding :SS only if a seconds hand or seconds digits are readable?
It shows 8:38
